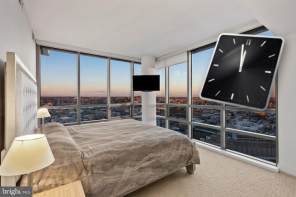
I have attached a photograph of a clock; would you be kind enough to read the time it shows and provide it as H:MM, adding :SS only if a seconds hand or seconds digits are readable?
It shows 11:58
